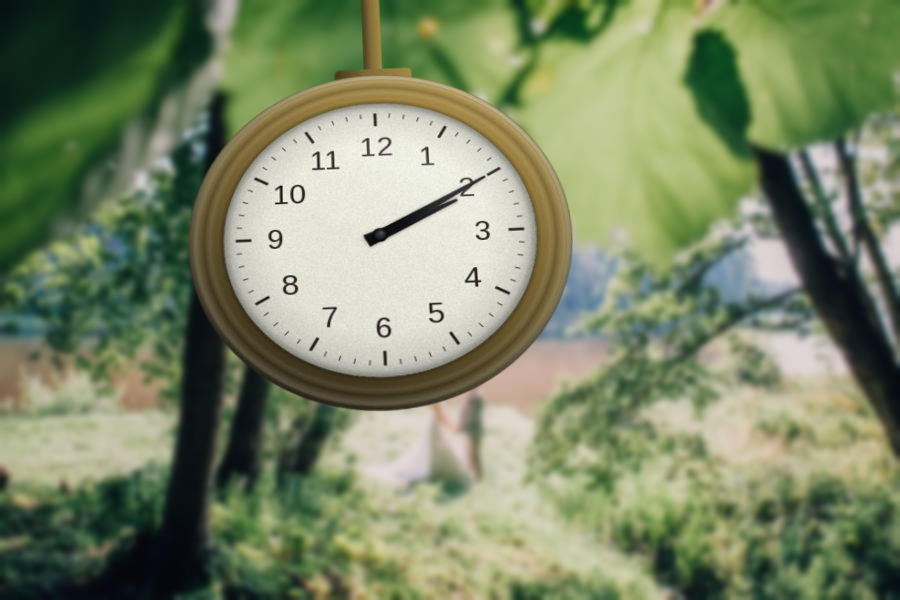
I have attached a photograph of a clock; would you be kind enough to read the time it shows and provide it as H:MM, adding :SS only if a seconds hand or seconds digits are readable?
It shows 2:10
